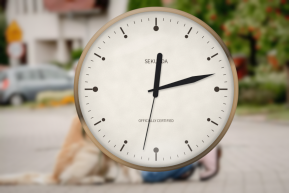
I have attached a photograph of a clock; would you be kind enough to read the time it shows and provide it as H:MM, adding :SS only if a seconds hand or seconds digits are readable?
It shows 12:12:32
